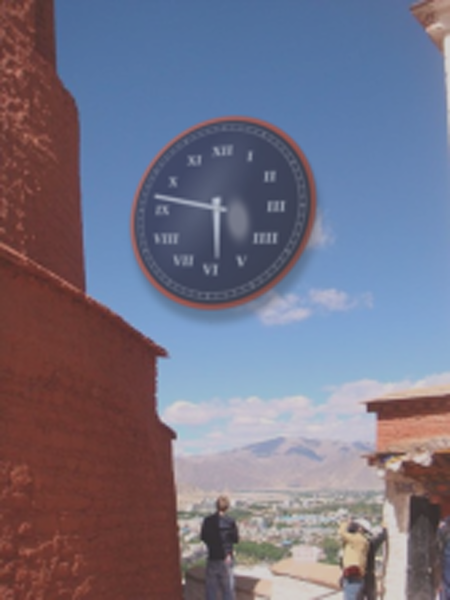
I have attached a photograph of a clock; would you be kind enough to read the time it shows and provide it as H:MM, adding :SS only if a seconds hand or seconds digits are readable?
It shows 5:47
